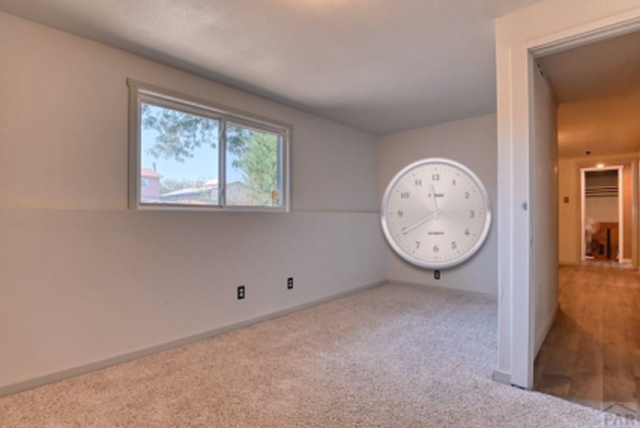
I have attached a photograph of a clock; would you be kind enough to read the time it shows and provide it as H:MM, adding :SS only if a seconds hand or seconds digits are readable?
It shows 11:40
